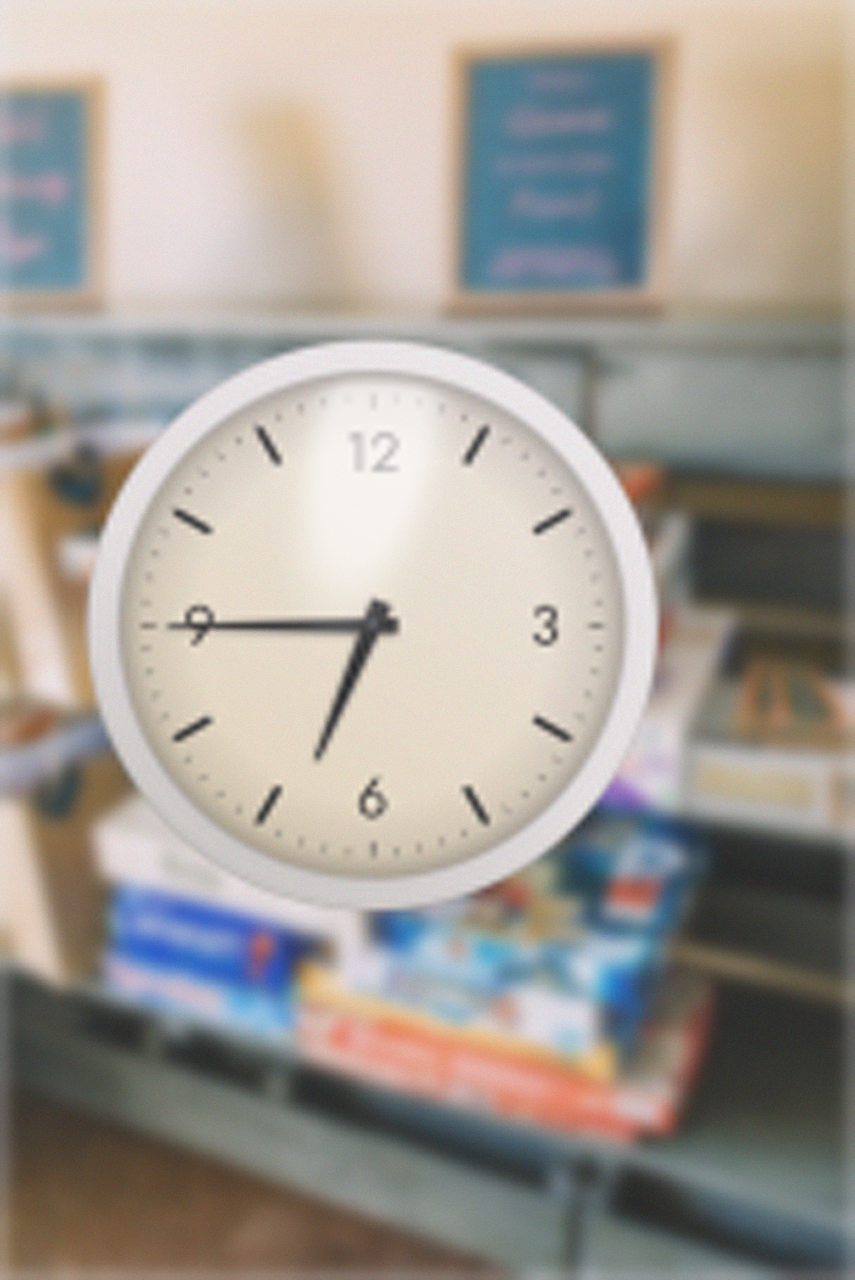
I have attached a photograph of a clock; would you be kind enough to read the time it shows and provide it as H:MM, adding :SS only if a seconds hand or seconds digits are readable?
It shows 6:45
